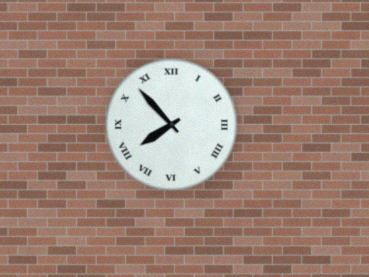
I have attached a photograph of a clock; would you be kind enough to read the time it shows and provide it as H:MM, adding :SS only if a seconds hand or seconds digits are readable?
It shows 7:53
